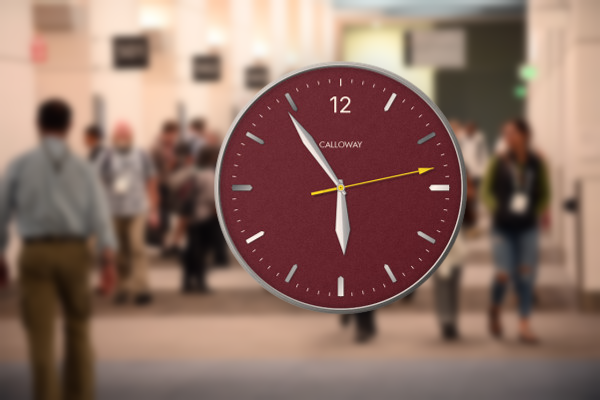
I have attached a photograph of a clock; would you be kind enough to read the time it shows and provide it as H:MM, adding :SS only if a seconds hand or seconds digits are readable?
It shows 5:54:13
